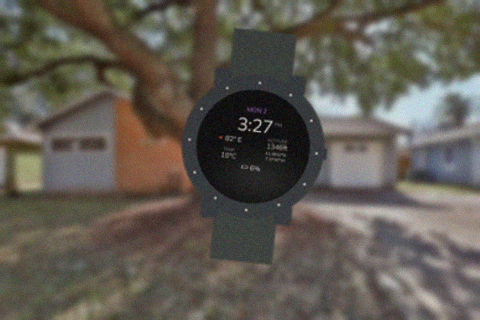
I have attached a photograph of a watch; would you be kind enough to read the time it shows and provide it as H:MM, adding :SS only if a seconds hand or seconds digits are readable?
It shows 3:27
